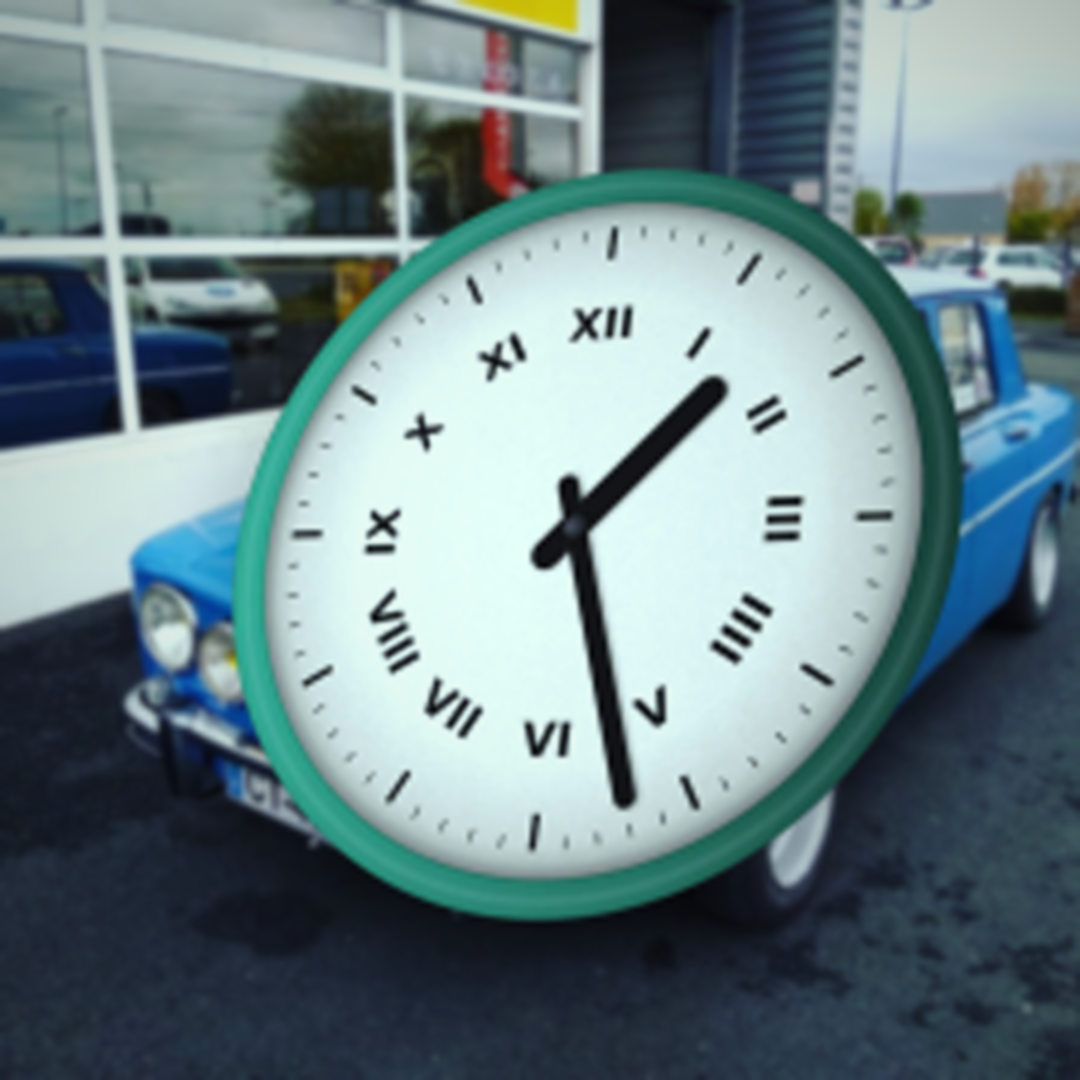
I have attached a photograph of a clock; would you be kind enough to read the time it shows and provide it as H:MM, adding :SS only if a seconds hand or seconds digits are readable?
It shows 1:27
